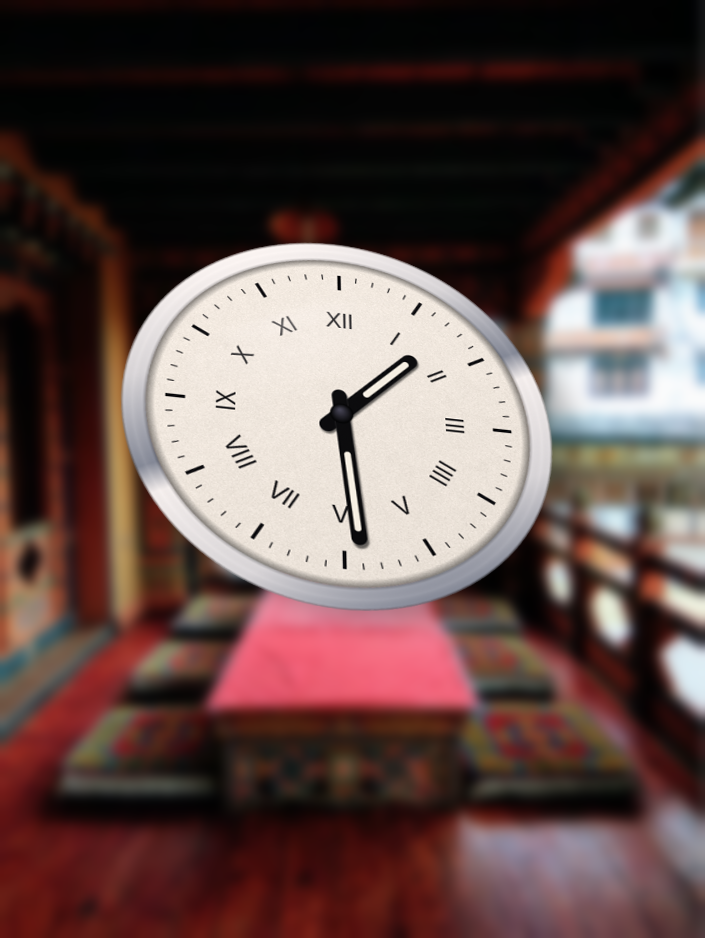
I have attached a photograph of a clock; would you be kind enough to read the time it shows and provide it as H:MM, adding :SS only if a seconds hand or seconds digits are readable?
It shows 1:29
